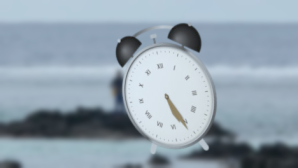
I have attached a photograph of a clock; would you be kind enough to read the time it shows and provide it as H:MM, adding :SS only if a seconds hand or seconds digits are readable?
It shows 5:26
